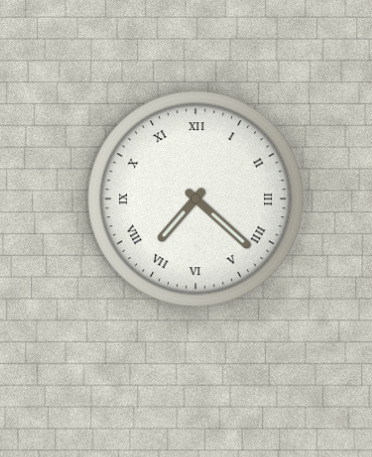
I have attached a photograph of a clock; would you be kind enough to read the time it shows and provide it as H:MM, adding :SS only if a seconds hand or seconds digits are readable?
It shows 7:22
